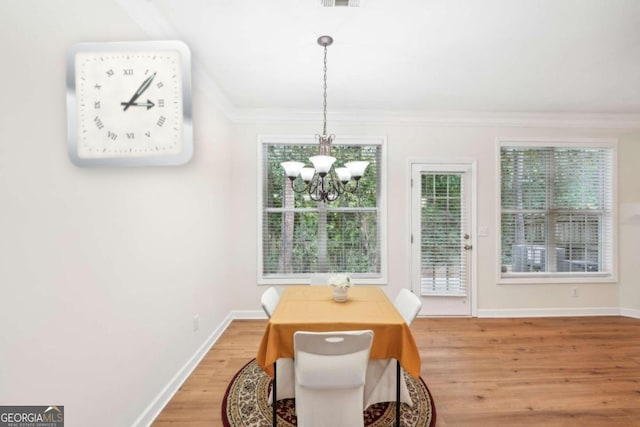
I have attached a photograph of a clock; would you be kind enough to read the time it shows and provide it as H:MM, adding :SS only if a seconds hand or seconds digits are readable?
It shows 3:07
